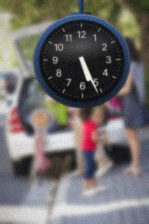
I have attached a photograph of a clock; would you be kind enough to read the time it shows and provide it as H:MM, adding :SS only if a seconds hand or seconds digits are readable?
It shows 5:26
